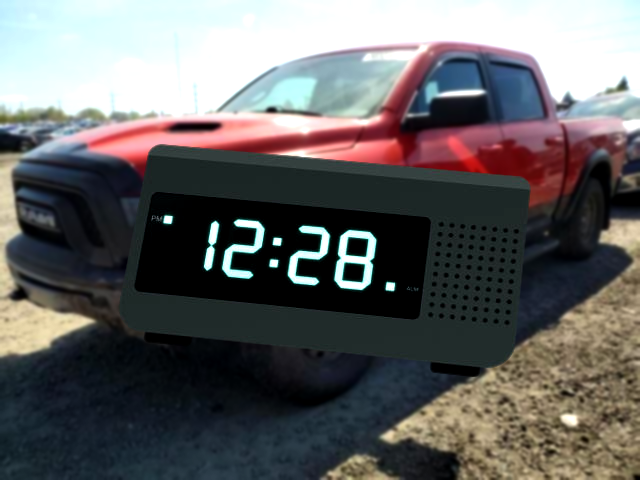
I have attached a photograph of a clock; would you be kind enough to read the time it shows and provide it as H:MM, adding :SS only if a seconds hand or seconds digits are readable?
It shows 12:28
